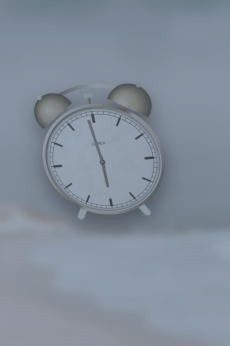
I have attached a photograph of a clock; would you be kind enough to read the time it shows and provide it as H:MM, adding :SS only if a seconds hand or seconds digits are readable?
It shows 5:59
